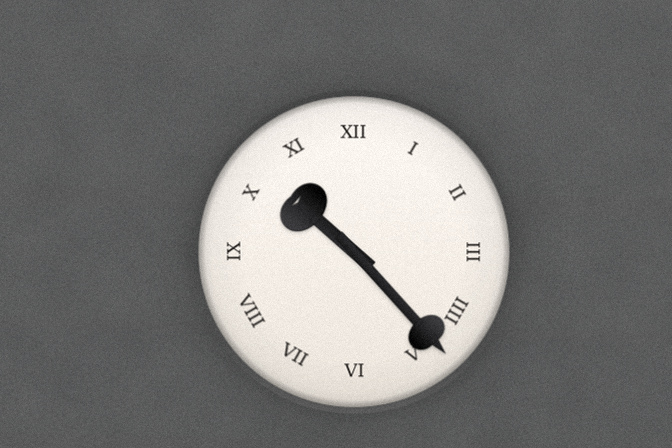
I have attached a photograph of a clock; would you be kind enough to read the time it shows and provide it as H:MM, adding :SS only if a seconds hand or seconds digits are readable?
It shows 10:23
